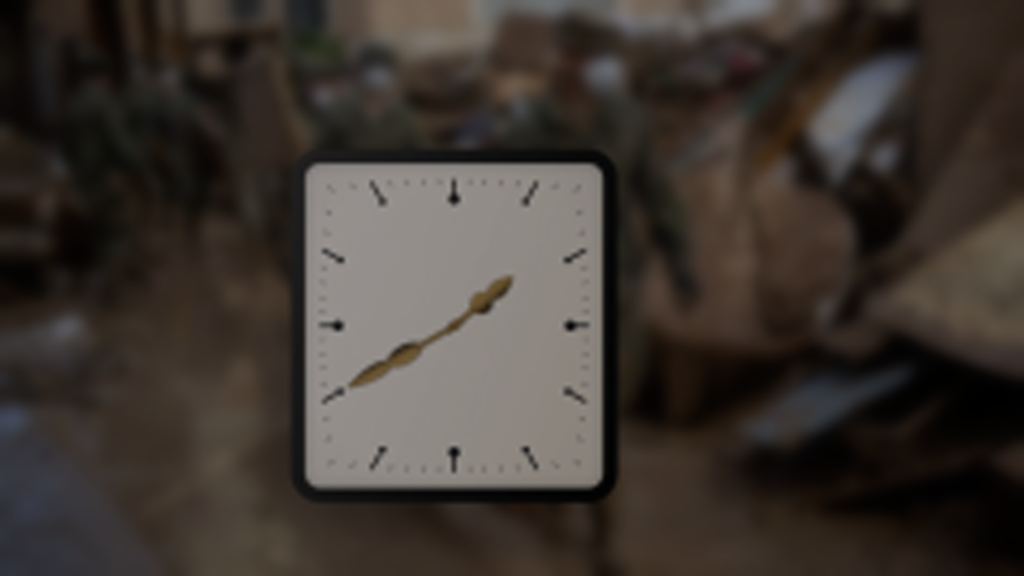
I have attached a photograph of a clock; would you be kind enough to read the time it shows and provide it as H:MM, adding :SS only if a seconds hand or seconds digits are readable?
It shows 1:40
